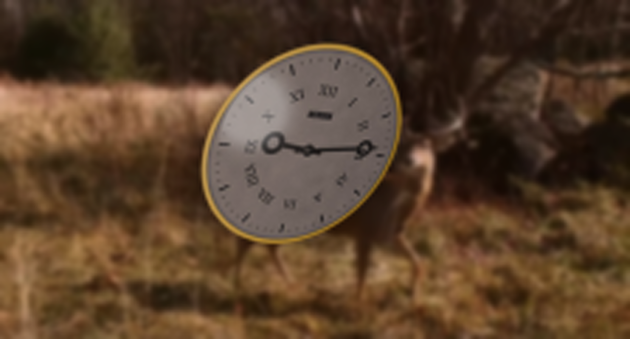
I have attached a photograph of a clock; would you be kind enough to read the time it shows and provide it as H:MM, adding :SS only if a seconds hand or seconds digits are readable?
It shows 9:14
